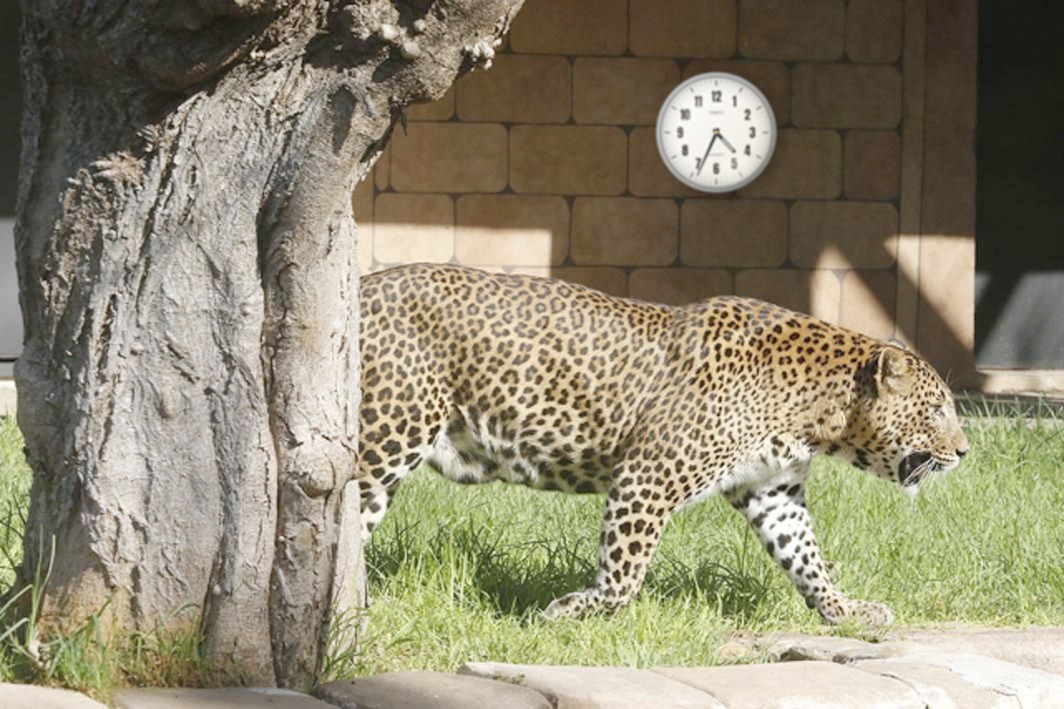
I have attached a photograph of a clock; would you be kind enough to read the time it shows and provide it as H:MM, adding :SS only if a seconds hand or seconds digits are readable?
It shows 4:34
